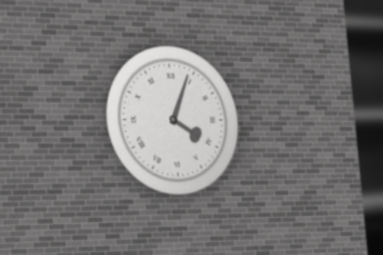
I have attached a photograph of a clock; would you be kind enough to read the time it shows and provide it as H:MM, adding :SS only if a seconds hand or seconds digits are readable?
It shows 4:04
